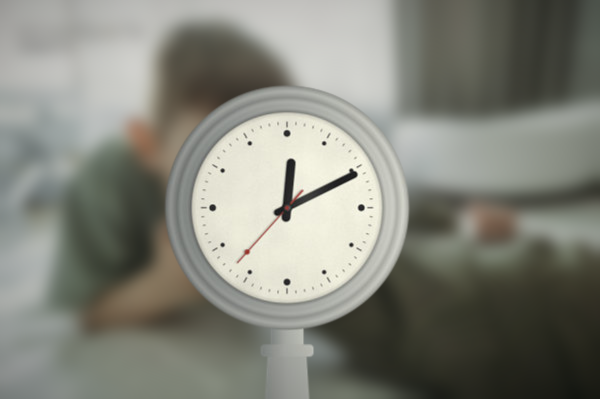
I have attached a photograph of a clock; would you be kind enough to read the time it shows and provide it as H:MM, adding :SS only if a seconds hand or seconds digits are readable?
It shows 12:10:37
